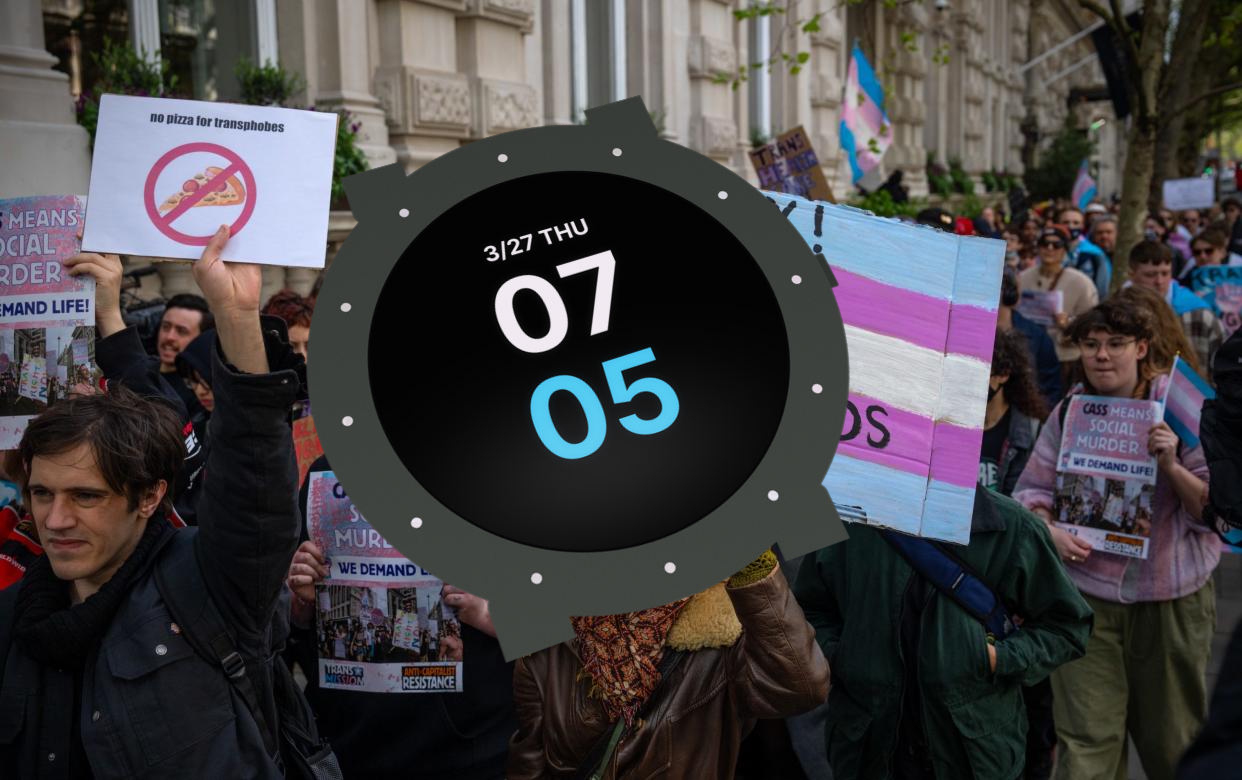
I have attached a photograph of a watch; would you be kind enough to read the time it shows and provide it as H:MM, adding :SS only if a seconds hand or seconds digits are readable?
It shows 7:05
